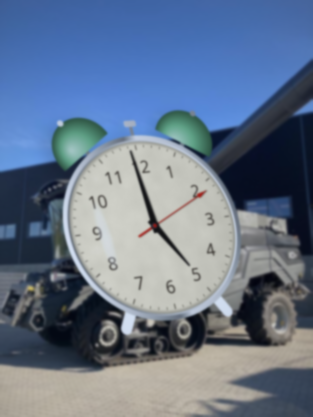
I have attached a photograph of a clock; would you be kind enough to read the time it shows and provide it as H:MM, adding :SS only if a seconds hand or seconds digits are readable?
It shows 4:59:11
